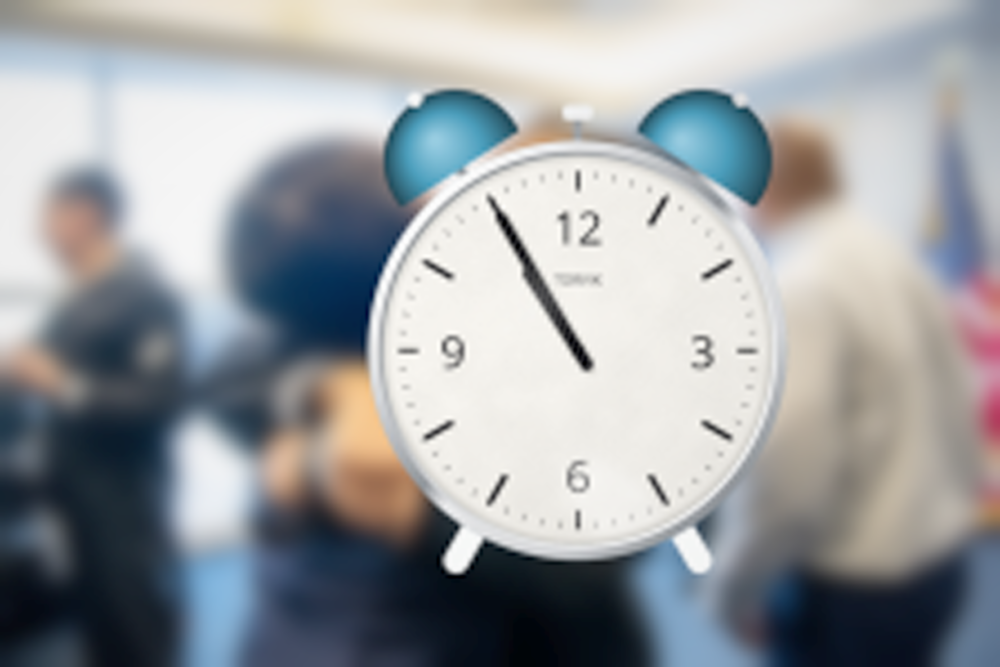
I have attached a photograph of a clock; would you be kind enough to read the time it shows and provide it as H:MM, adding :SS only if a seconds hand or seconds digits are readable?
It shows 10:55
